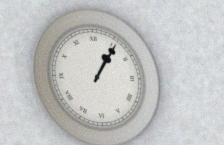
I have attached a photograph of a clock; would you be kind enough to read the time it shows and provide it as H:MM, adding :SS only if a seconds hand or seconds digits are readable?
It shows 1:06
